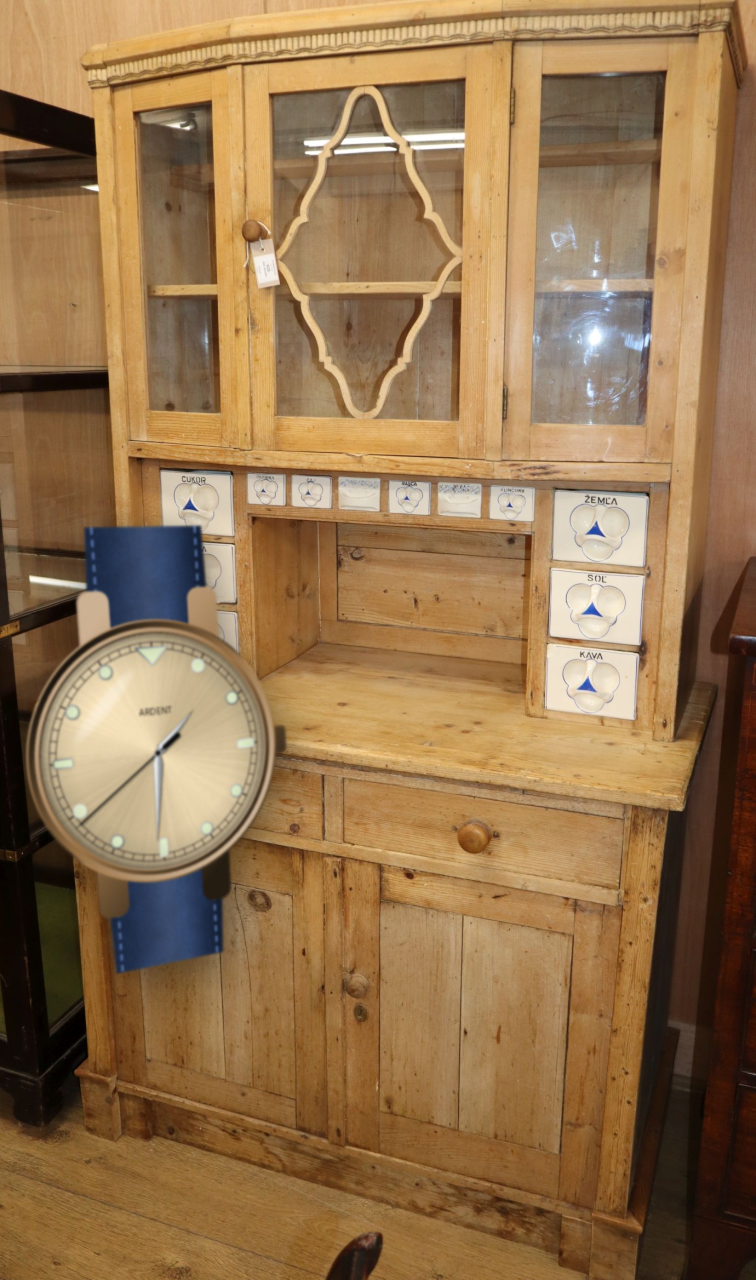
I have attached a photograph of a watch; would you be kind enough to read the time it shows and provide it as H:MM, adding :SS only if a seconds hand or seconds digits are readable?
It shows 1:30:39
